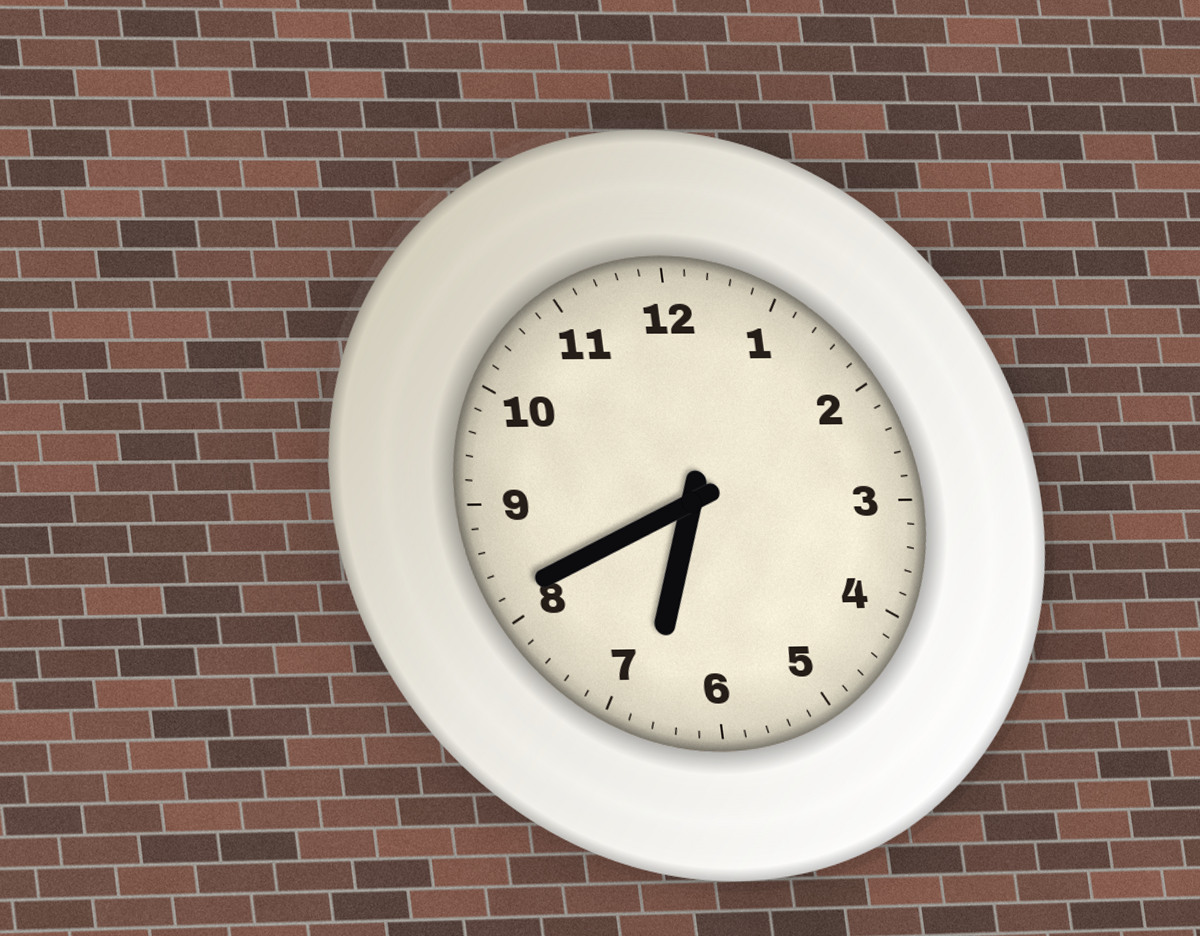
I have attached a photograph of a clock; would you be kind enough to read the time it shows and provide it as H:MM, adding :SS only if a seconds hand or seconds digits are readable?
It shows 6:41
